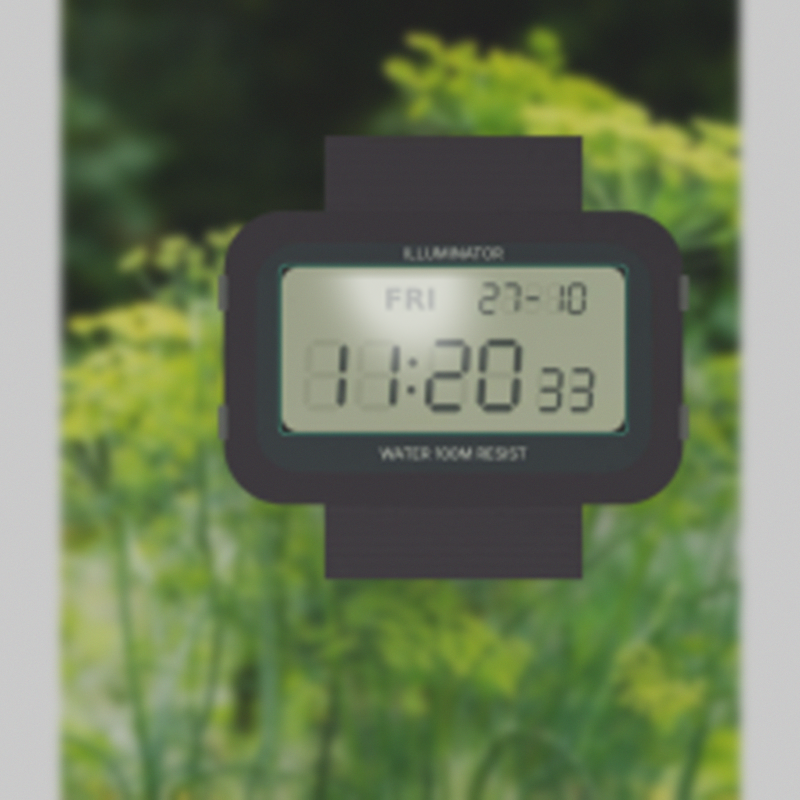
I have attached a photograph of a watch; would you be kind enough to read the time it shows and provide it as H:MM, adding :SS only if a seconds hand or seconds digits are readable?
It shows 11:20:33
